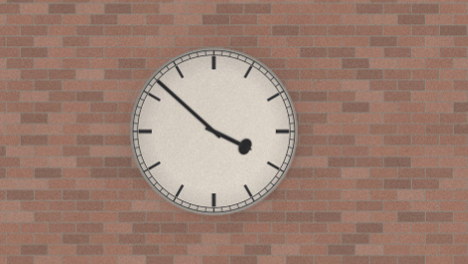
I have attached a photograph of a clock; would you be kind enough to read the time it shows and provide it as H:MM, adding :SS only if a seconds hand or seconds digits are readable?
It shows 3:52
